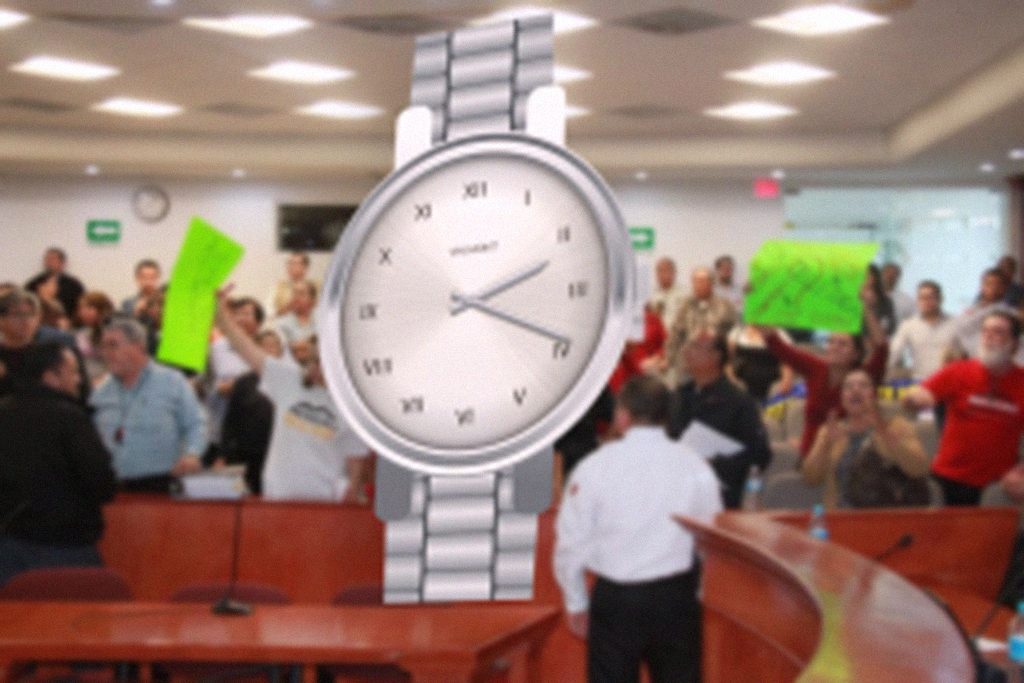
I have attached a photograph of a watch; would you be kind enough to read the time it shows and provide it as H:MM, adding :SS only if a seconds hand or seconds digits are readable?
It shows 2:19
